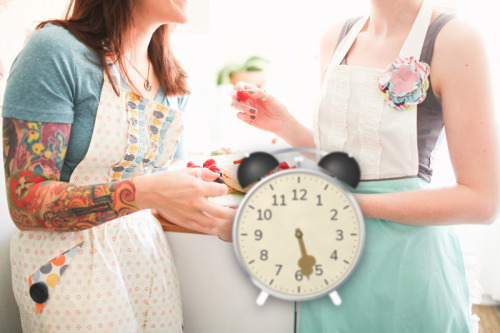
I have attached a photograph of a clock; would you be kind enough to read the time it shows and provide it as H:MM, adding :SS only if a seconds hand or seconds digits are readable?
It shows 5:28
